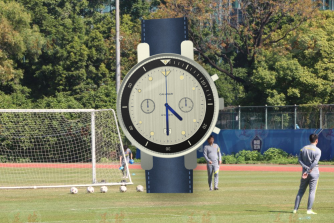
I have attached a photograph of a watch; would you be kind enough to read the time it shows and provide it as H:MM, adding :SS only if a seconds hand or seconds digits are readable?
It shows 4:30
